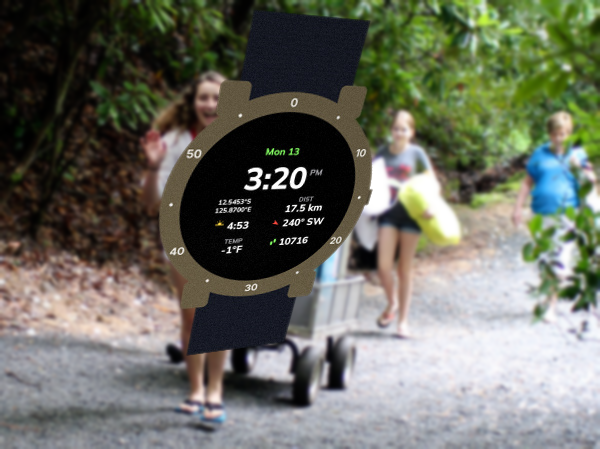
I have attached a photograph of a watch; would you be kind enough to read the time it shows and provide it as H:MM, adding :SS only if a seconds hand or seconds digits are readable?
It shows 3:20
